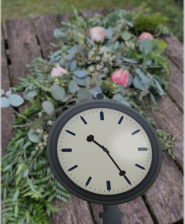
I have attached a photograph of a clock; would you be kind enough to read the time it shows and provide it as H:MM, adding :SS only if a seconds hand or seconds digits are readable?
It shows 10:25
